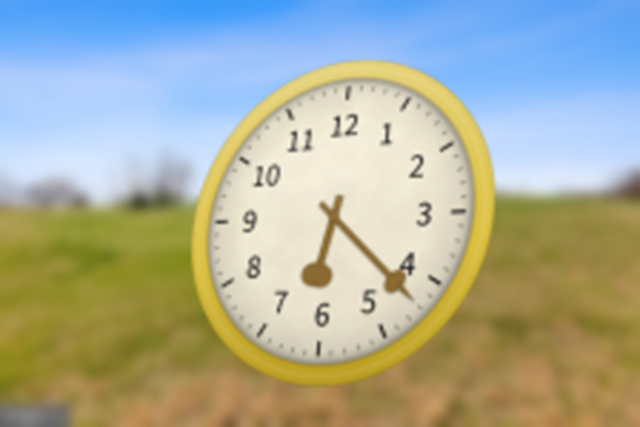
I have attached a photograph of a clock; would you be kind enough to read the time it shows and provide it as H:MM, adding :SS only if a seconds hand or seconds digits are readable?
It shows 6:22
